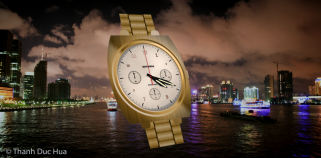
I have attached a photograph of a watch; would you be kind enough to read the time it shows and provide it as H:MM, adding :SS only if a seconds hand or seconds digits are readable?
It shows 4:19
